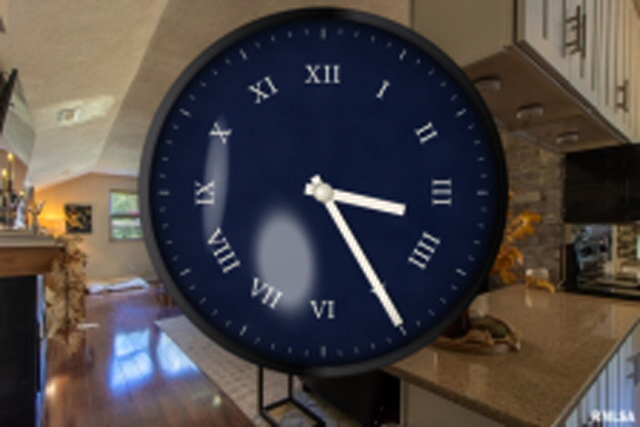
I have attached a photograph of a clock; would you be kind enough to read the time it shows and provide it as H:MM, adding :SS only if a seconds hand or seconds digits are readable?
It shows 3:25
